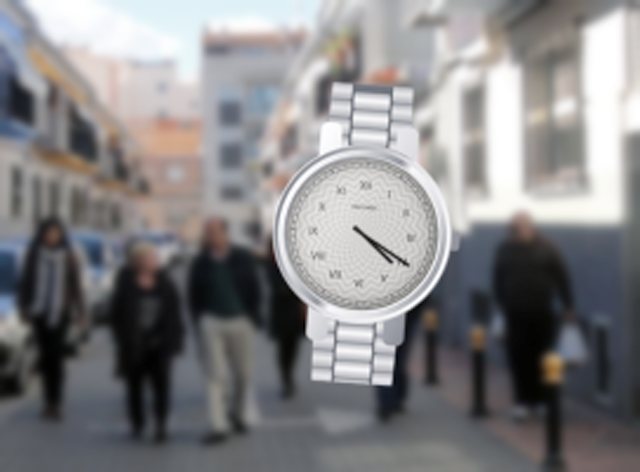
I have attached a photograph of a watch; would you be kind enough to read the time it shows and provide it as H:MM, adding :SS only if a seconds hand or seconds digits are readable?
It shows 4:20
